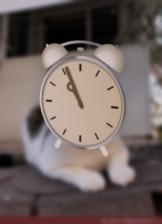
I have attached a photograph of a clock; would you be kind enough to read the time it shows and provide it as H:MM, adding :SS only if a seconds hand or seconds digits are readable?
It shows 10:56
